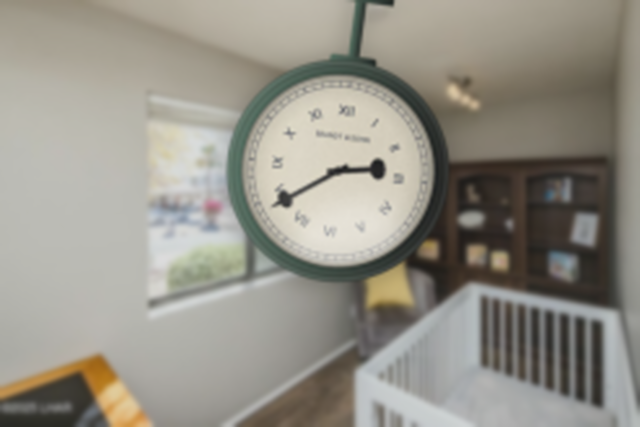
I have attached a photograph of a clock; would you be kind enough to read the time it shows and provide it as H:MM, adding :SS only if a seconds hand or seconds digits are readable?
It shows 2:39
